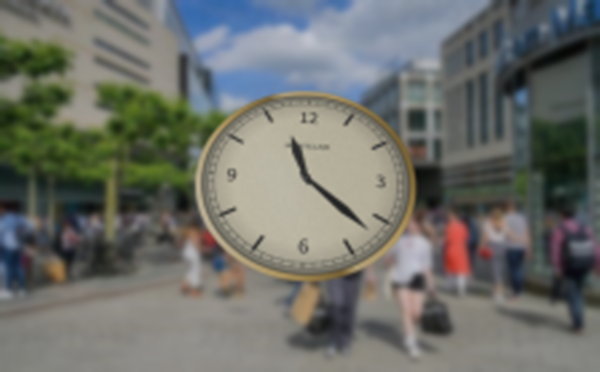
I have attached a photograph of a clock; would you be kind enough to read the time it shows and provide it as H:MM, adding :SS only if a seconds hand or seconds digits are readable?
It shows 11:22
